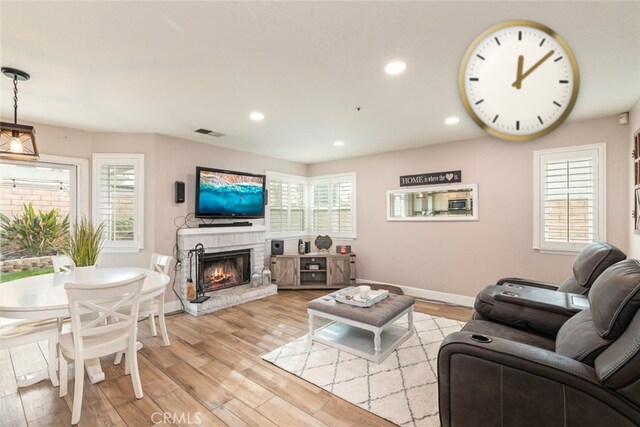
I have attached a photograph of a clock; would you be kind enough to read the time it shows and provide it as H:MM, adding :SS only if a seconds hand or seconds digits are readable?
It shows 12:08
